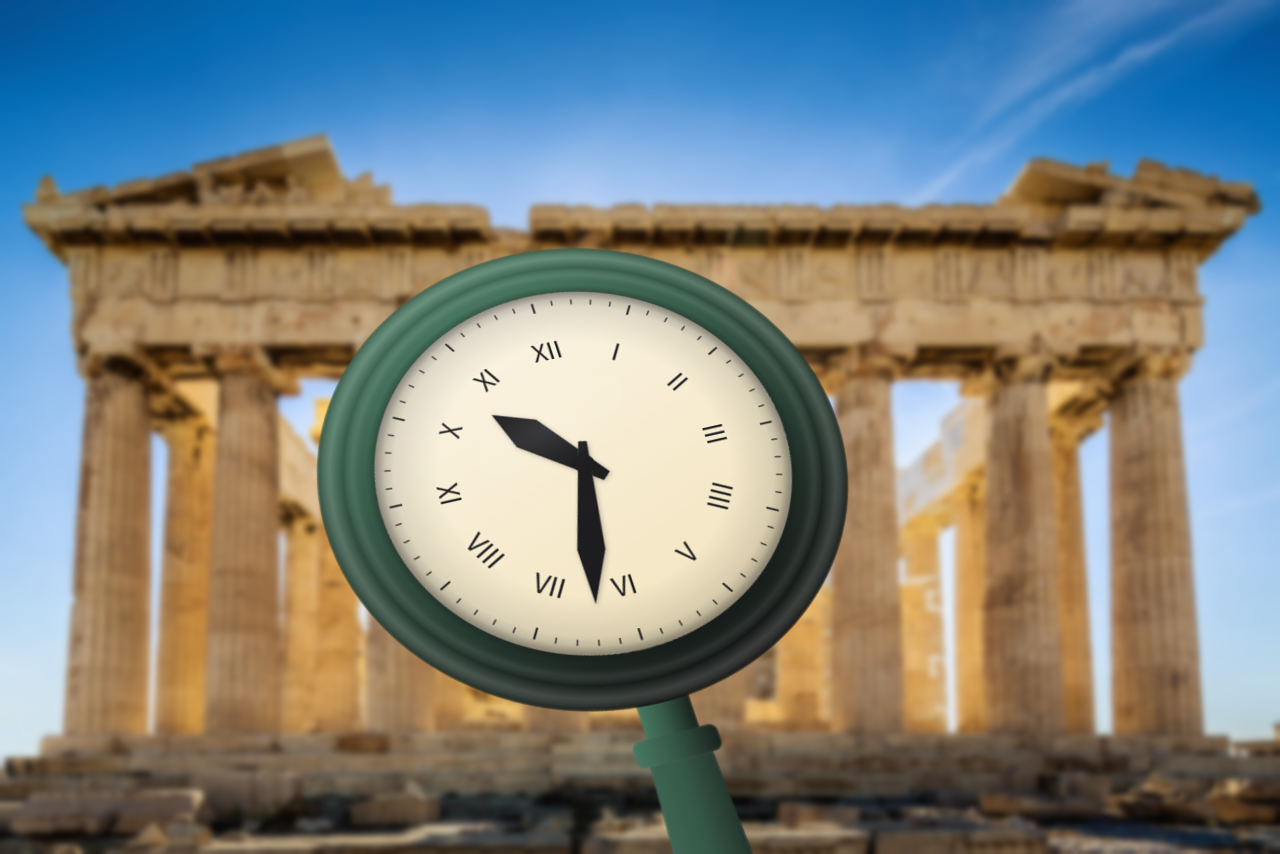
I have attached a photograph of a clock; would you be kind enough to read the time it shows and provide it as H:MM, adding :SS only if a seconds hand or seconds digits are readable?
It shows 10:32
